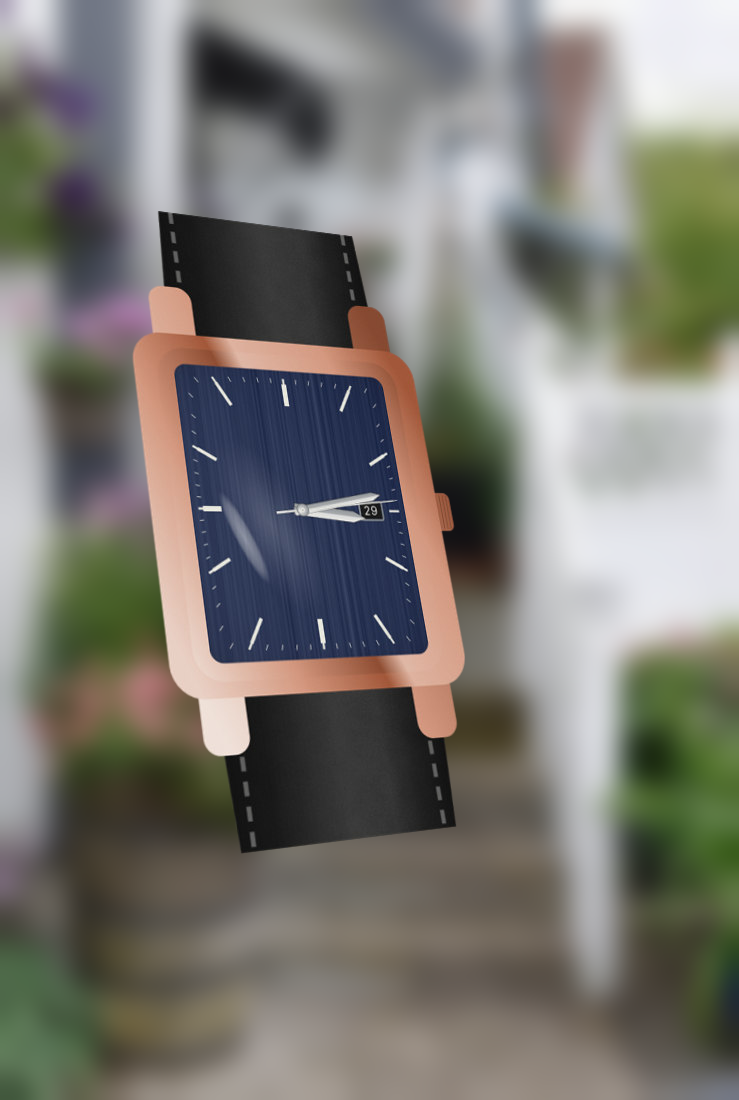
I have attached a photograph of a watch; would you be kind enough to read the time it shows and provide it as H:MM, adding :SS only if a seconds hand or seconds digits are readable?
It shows 3:13:14
